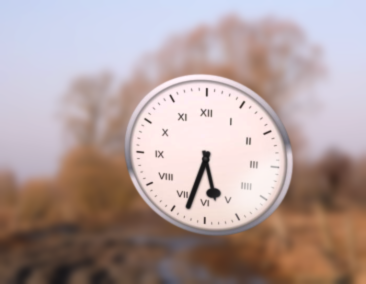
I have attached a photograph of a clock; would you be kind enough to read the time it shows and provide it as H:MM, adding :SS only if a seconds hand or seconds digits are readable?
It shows 5:33
